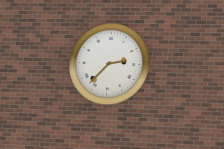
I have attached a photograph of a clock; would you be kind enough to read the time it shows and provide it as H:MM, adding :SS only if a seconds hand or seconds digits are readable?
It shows 2:37
